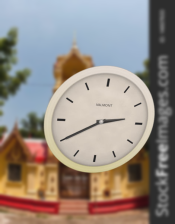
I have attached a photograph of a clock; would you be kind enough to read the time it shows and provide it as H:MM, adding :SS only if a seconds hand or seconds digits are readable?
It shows 2:40
